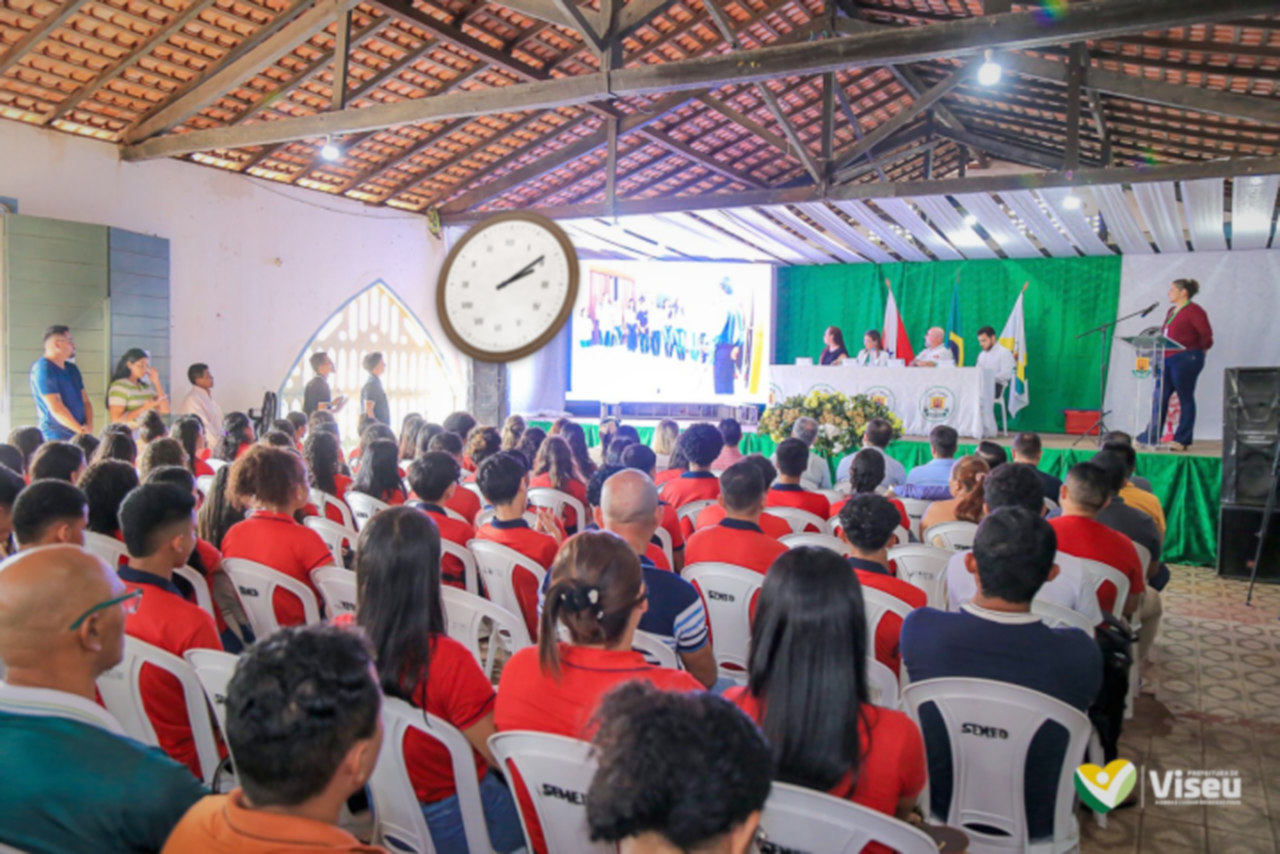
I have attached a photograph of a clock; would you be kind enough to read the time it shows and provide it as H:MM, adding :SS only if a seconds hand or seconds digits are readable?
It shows 2:09
